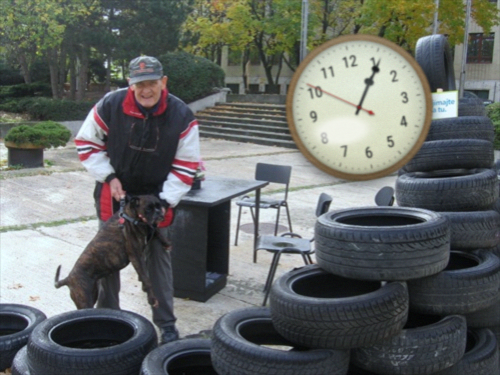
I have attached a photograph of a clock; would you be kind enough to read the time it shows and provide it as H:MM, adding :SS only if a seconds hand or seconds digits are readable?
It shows 1:05:51
